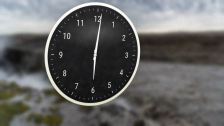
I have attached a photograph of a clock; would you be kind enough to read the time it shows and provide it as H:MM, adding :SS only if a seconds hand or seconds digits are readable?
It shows 6:01
